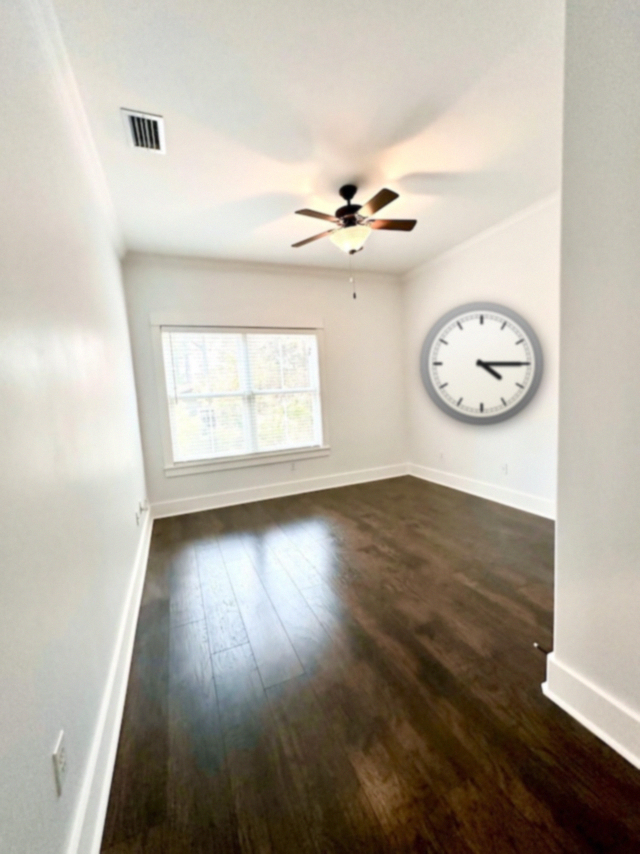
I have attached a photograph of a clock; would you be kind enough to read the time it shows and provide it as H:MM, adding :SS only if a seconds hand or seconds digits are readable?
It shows 4:15
